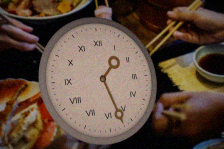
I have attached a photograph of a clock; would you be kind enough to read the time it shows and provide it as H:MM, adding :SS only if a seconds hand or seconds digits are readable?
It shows 1:27
